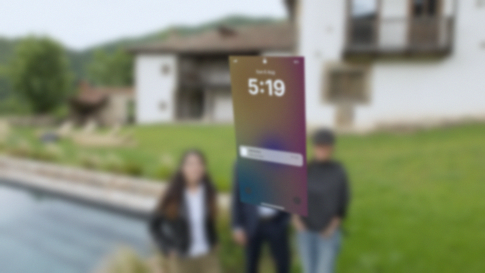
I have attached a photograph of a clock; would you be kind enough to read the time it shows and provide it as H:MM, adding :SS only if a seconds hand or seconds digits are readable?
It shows 5:19
